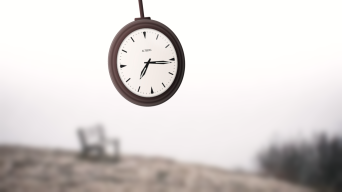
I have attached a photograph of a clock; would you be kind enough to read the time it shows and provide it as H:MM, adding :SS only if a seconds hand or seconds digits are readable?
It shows 7:16
